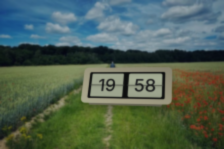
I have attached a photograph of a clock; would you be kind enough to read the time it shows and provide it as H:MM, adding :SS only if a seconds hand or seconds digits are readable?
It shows 19:58
